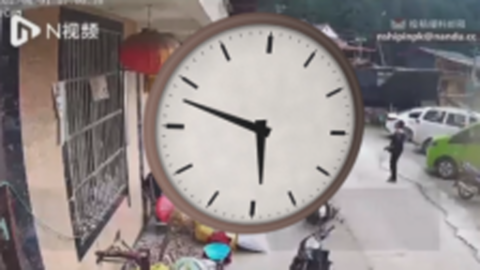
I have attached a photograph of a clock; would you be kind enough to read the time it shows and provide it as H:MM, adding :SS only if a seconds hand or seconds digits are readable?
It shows 5:48
